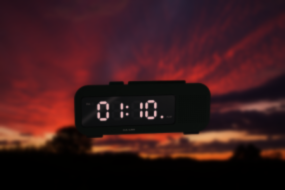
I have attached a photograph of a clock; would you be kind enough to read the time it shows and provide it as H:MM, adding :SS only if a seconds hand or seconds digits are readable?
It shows 1:10
